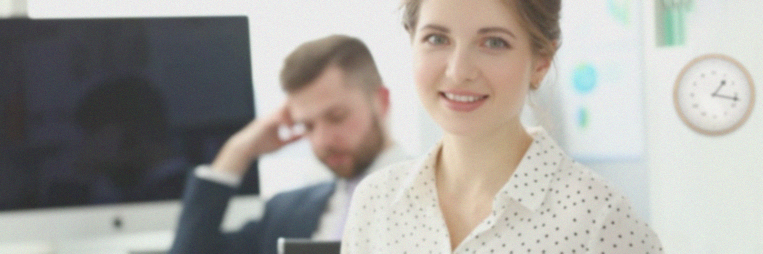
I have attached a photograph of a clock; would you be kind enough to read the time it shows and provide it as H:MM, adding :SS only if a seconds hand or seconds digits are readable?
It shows 1:17
